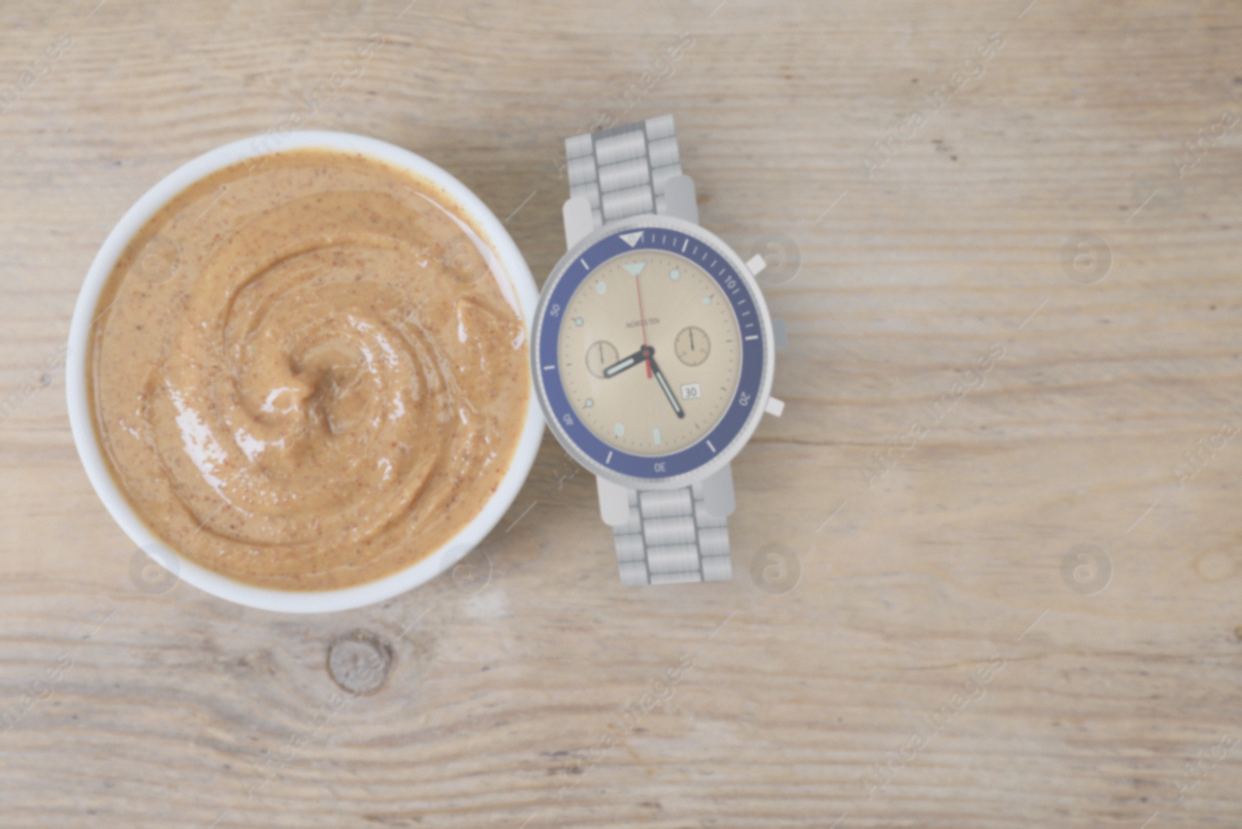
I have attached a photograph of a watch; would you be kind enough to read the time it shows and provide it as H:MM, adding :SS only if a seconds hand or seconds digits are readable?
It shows 8:26
